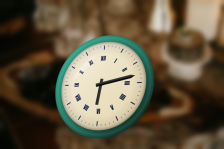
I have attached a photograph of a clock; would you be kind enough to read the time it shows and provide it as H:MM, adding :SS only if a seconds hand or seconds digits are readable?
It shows 6:13
